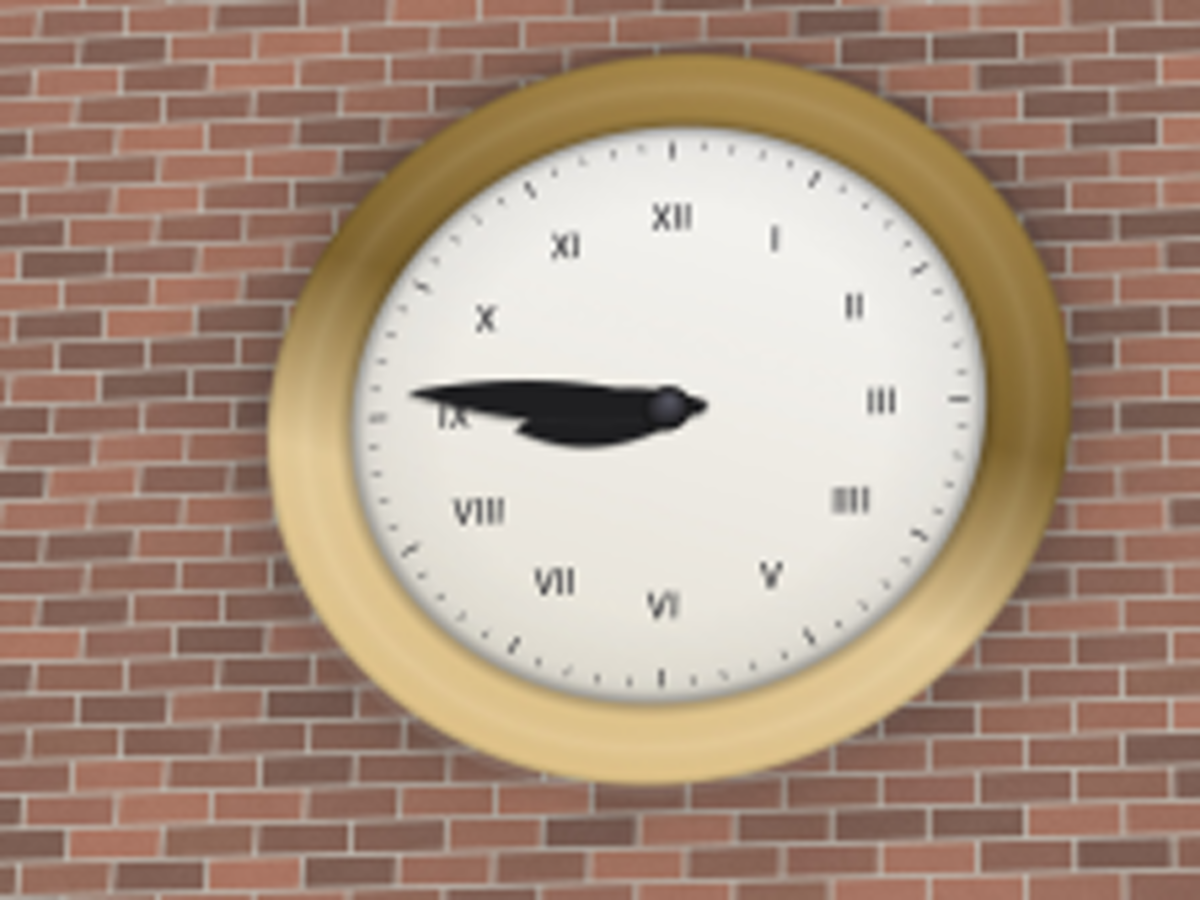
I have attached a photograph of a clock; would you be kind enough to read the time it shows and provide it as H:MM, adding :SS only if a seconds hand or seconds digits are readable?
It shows 8:46
